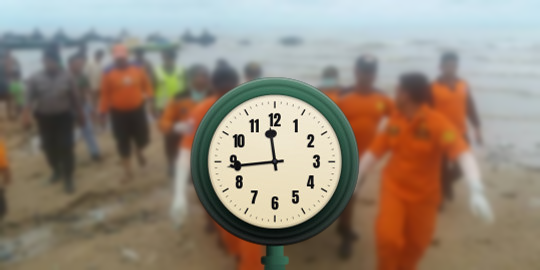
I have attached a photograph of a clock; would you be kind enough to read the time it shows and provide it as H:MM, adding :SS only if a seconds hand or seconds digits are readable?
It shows 11:44
